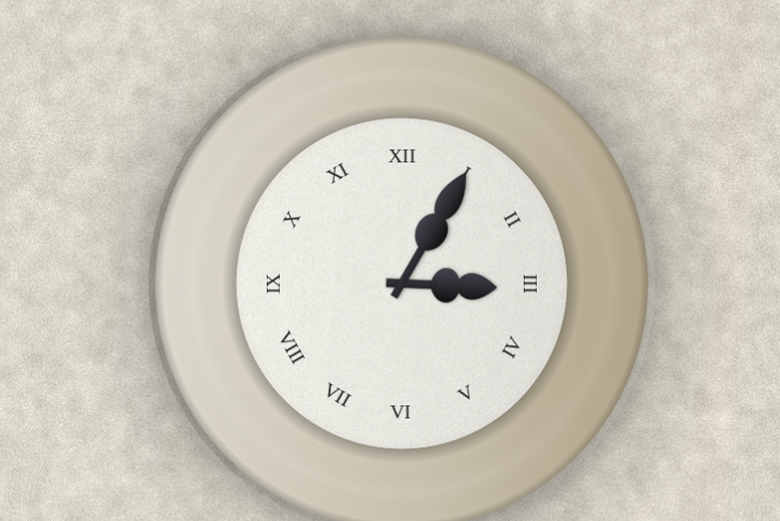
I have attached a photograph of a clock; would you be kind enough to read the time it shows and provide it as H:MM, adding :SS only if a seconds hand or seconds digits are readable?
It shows 3:05
